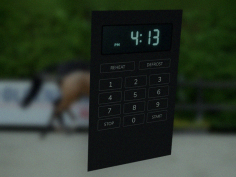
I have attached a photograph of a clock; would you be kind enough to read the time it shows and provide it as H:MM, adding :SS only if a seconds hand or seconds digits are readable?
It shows 4:13
